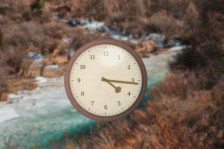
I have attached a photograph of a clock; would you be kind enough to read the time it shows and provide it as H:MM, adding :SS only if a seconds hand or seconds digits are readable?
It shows 4:16
